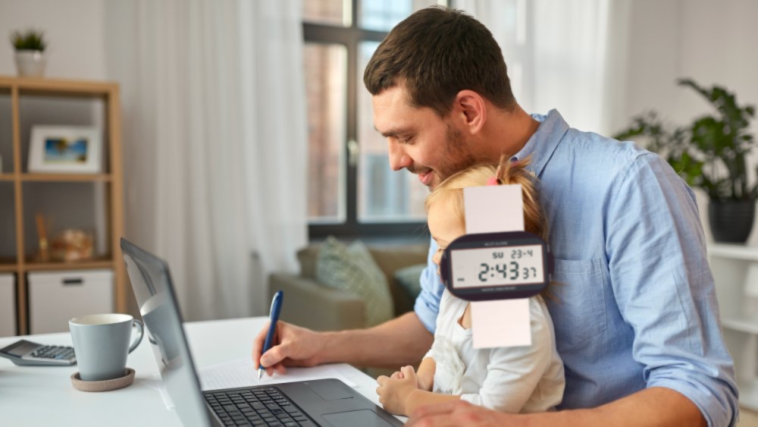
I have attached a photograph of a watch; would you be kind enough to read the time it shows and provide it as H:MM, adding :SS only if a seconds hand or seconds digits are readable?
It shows 2:43:37
